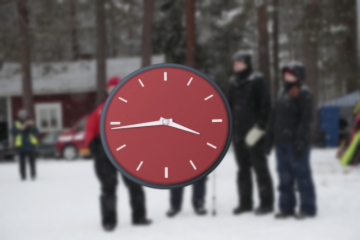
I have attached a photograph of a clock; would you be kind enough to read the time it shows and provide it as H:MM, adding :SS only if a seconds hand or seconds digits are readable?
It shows 3:44
